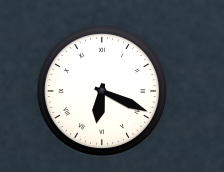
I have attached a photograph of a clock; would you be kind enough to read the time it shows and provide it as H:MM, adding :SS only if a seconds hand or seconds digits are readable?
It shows 6:19
